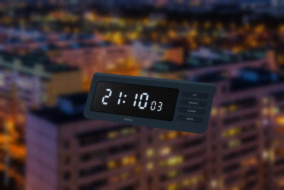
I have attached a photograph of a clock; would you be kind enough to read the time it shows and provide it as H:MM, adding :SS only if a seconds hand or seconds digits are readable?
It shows 21:10:03
